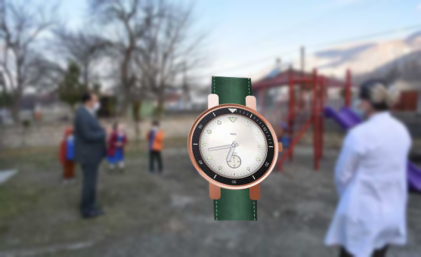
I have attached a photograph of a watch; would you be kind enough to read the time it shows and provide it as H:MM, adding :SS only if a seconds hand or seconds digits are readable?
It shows 6:43
